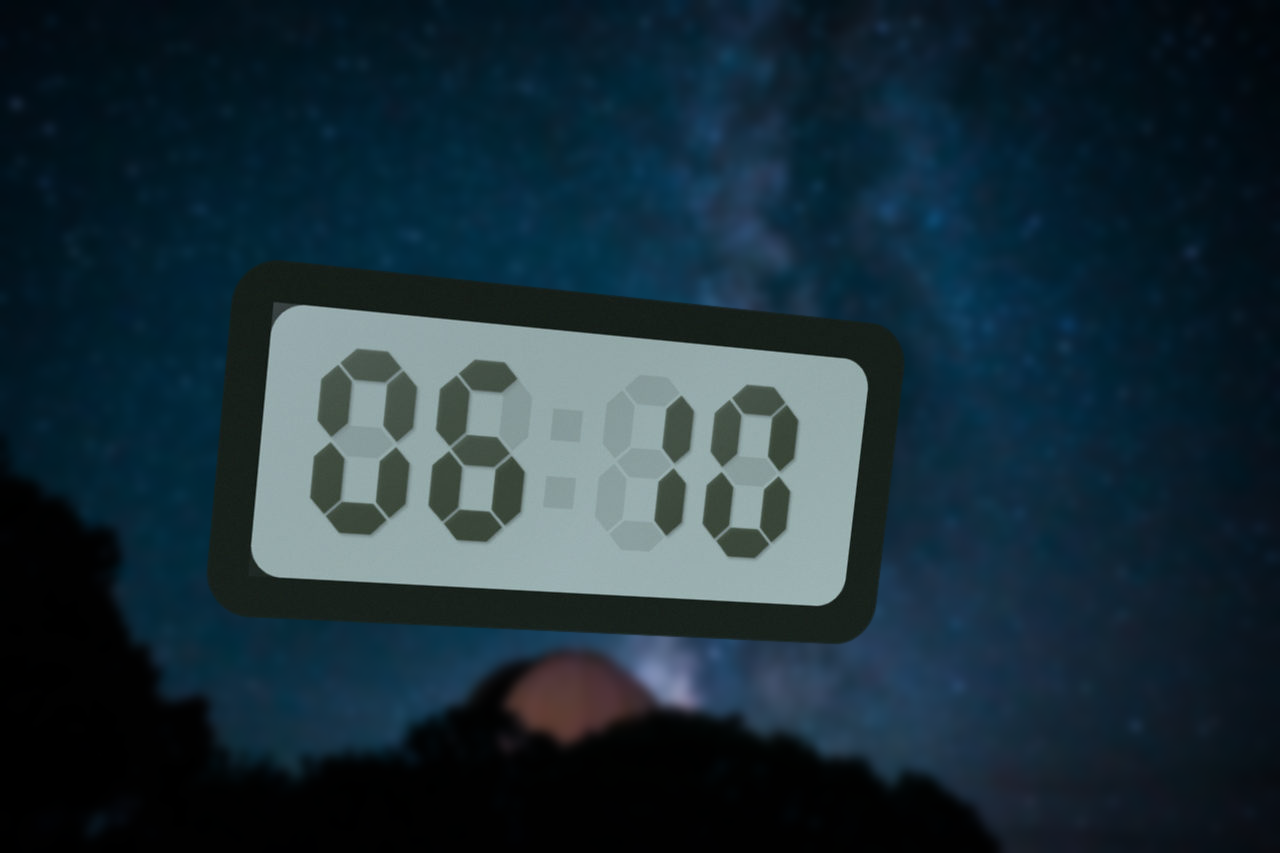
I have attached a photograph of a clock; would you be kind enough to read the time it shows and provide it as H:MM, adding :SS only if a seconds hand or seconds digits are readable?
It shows 6:10
